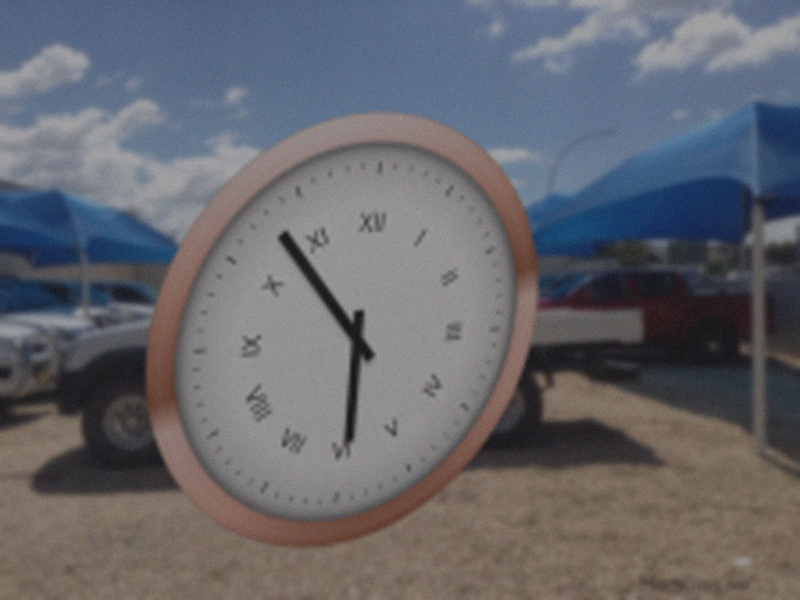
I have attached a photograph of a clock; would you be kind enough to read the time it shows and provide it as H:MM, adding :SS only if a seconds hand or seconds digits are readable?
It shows 5:53
